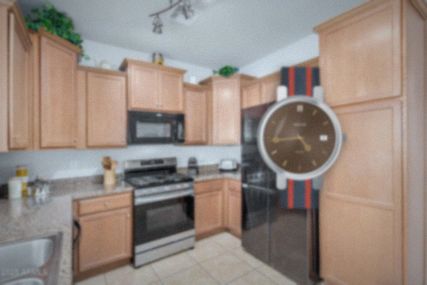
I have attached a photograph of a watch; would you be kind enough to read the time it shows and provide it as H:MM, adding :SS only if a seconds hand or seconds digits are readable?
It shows 4:44
